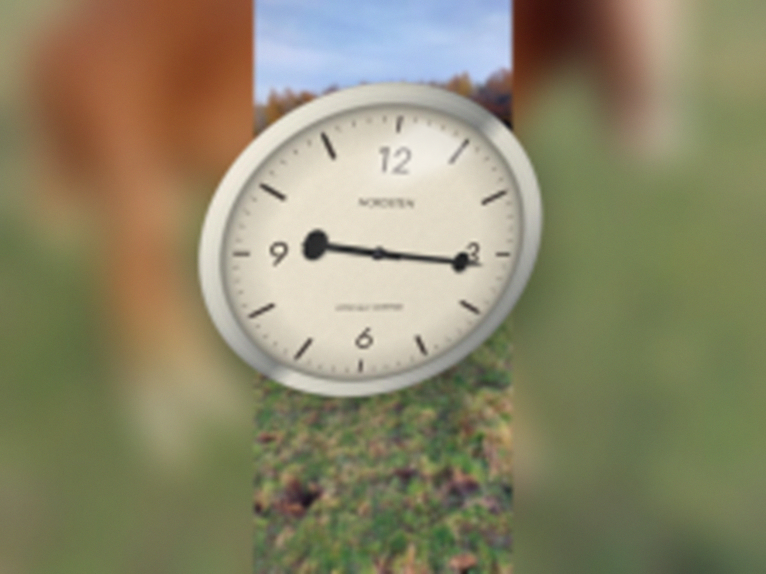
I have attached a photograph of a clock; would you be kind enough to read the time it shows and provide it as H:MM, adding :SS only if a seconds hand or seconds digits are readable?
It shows 9:16
